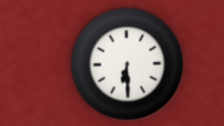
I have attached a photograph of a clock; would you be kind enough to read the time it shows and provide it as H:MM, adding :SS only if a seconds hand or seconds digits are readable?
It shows 6:30
